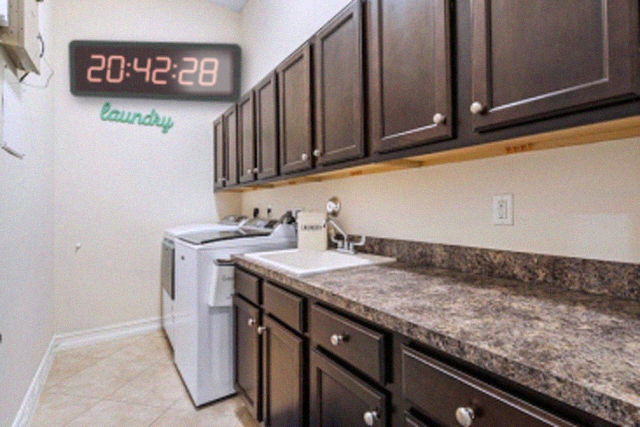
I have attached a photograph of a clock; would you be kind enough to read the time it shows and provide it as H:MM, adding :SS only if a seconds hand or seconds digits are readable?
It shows 20:42:28
